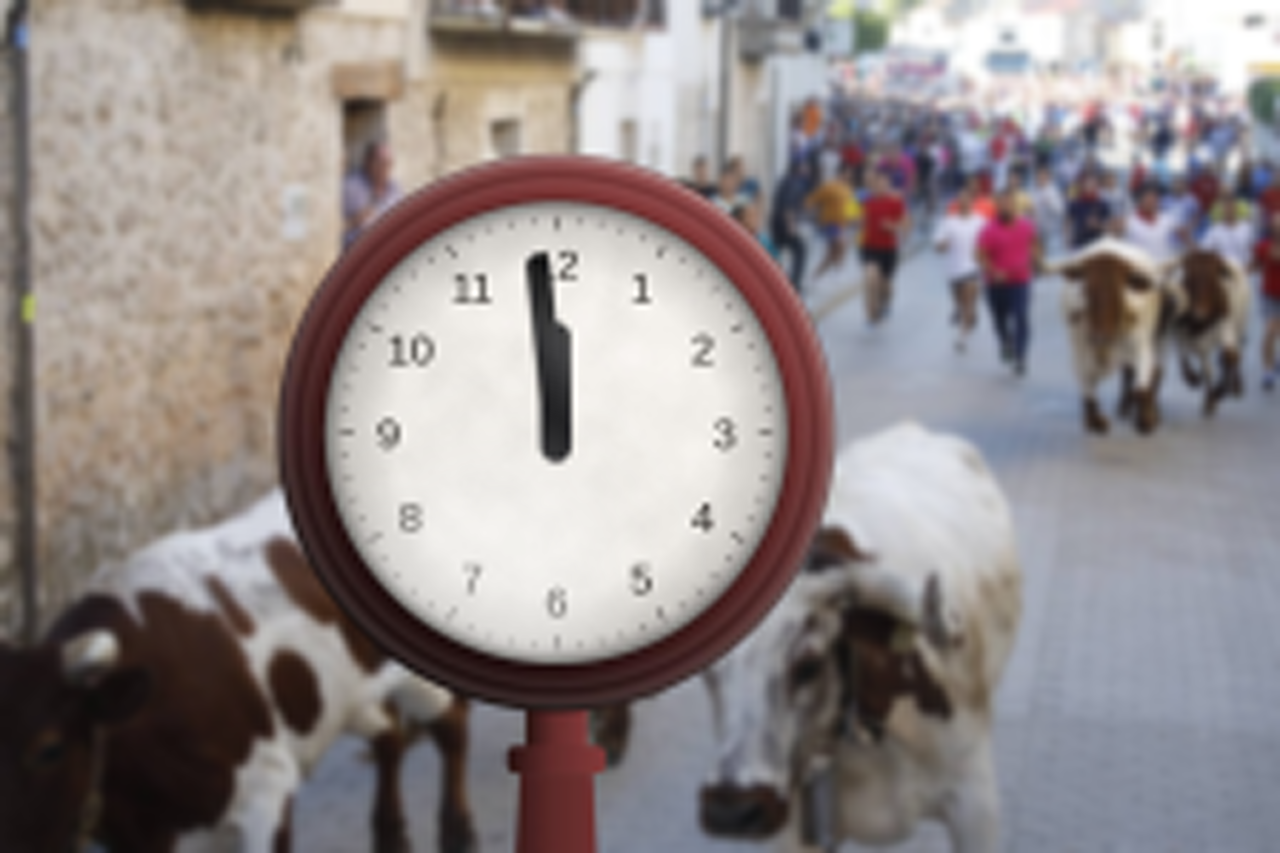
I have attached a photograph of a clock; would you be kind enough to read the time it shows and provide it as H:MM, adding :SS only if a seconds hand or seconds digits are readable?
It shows 11:59
